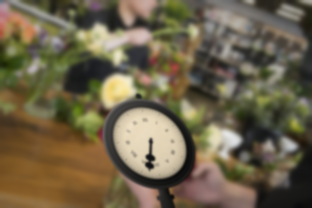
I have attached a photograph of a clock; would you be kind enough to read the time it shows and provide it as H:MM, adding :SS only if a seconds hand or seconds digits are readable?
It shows 6:33
